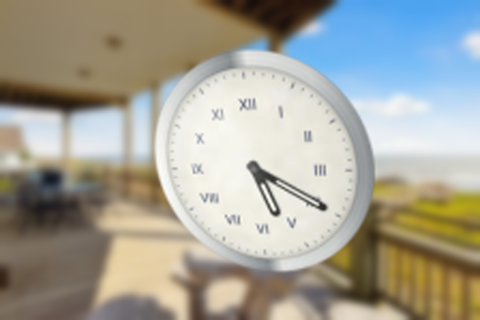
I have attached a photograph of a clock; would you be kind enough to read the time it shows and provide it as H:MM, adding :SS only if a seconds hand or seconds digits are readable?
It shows 5:20
